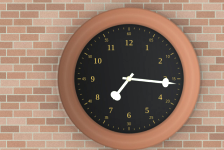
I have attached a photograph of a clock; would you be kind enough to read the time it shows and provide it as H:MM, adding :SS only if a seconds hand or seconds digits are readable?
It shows 7:16
